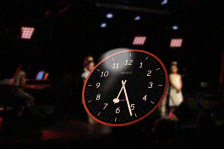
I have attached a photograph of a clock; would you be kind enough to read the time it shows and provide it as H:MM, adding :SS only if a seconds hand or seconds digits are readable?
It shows 6:26
